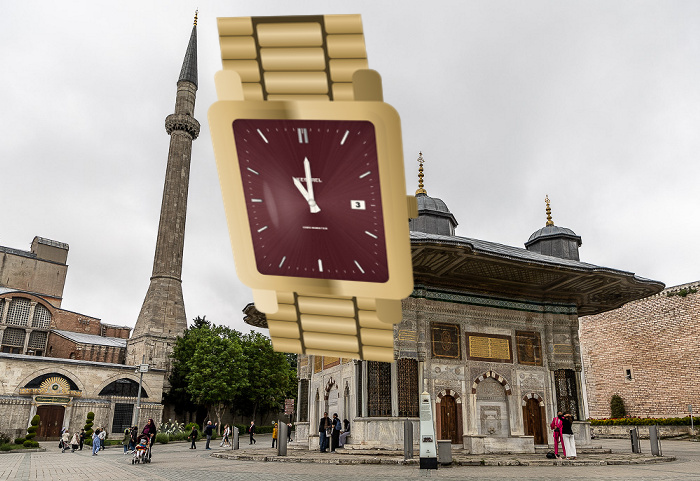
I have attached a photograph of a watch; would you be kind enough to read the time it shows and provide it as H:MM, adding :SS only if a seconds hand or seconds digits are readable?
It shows 11:00
